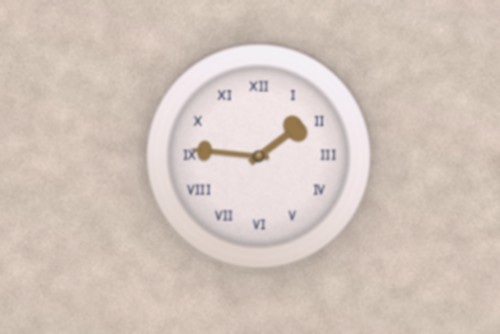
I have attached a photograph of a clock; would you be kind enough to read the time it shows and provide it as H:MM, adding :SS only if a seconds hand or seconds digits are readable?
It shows 1:46
